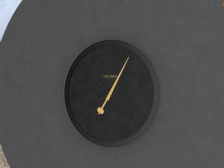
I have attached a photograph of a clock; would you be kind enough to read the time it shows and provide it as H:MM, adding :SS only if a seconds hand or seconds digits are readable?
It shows 7:05
